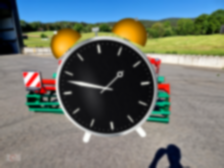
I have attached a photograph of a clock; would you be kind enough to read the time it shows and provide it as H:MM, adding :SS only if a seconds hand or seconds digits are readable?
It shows 1:48
